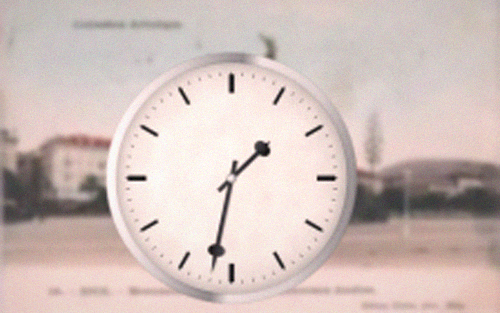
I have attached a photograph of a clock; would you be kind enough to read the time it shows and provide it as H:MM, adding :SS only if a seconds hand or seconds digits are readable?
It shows 1:32
